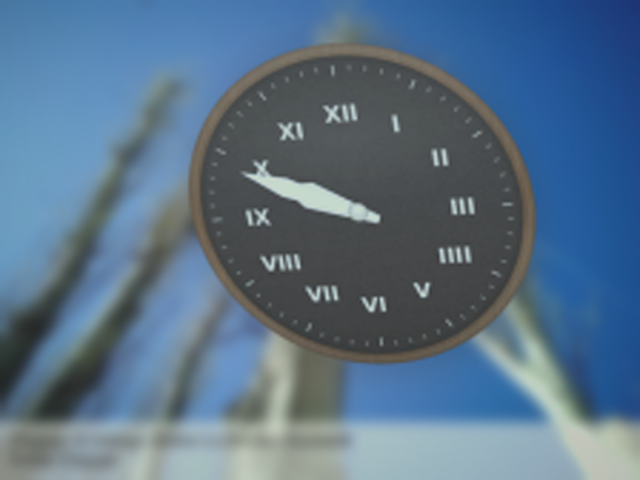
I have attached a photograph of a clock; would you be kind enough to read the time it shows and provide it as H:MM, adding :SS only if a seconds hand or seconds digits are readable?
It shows 9:49
